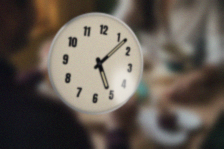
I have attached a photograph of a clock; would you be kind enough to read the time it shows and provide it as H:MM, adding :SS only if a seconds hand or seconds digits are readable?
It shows 5:07
